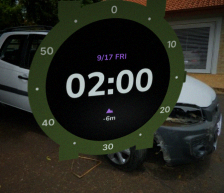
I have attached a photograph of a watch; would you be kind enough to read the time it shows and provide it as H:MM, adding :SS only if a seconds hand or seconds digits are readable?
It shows 2:00
